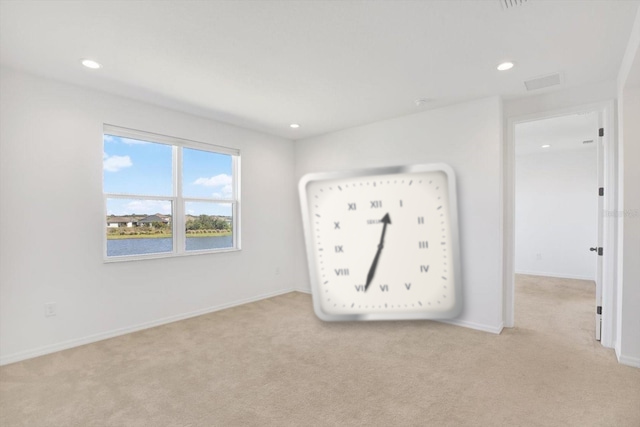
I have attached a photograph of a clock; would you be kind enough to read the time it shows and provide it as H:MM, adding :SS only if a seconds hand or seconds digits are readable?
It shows 12:34
